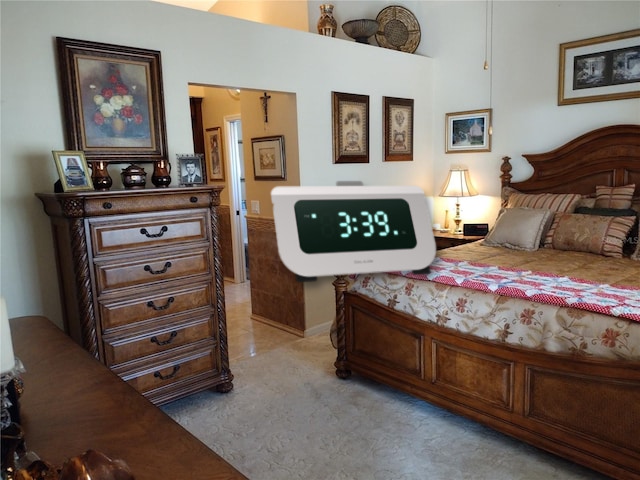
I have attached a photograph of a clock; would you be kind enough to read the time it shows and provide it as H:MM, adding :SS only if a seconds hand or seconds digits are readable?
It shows 3:39
